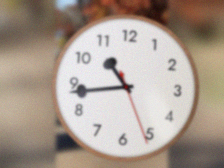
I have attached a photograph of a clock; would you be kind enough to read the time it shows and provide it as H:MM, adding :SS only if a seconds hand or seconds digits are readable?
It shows 10:43:26
